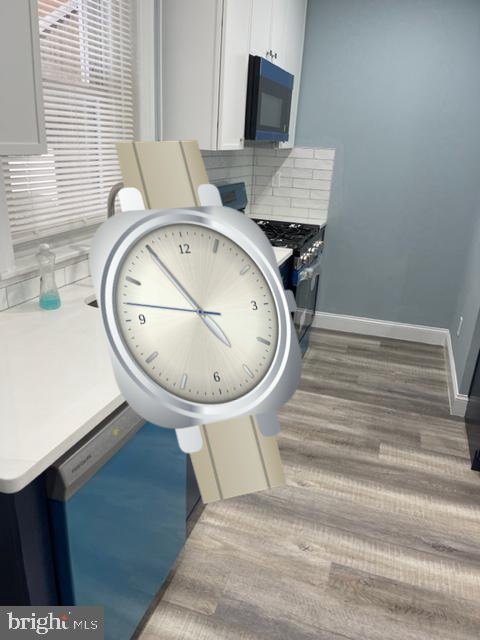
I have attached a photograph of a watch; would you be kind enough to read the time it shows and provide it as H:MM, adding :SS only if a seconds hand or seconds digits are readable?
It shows 4:54:47
